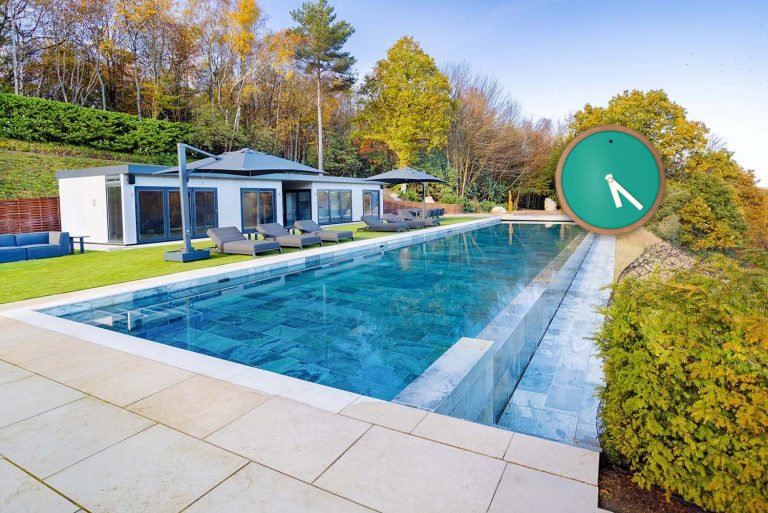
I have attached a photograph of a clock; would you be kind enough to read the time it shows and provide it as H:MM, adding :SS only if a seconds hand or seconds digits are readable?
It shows 5:22
